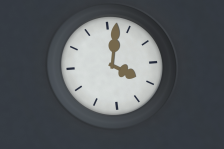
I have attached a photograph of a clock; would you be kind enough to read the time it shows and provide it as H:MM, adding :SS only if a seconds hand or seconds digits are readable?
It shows 4:02
